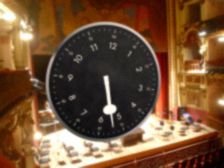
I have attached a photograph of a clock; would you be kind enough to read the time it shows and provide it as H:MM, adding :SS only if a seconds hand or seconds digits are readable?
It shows 5:27
